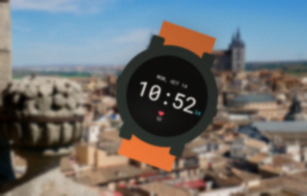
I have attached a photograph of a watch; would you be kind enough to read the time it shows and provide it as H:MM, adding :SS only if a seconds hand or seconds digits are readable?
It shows 10:52
